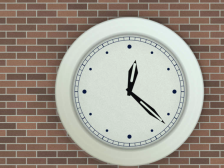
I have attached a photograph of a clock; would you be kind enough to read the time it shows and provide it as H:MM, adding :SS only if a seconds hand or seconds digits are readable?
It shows 12:22
